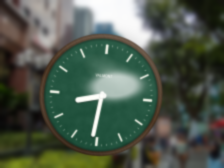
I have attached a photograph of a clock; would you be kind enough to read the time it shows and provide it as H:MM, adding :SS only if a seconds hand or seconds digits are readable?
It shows 8:31
